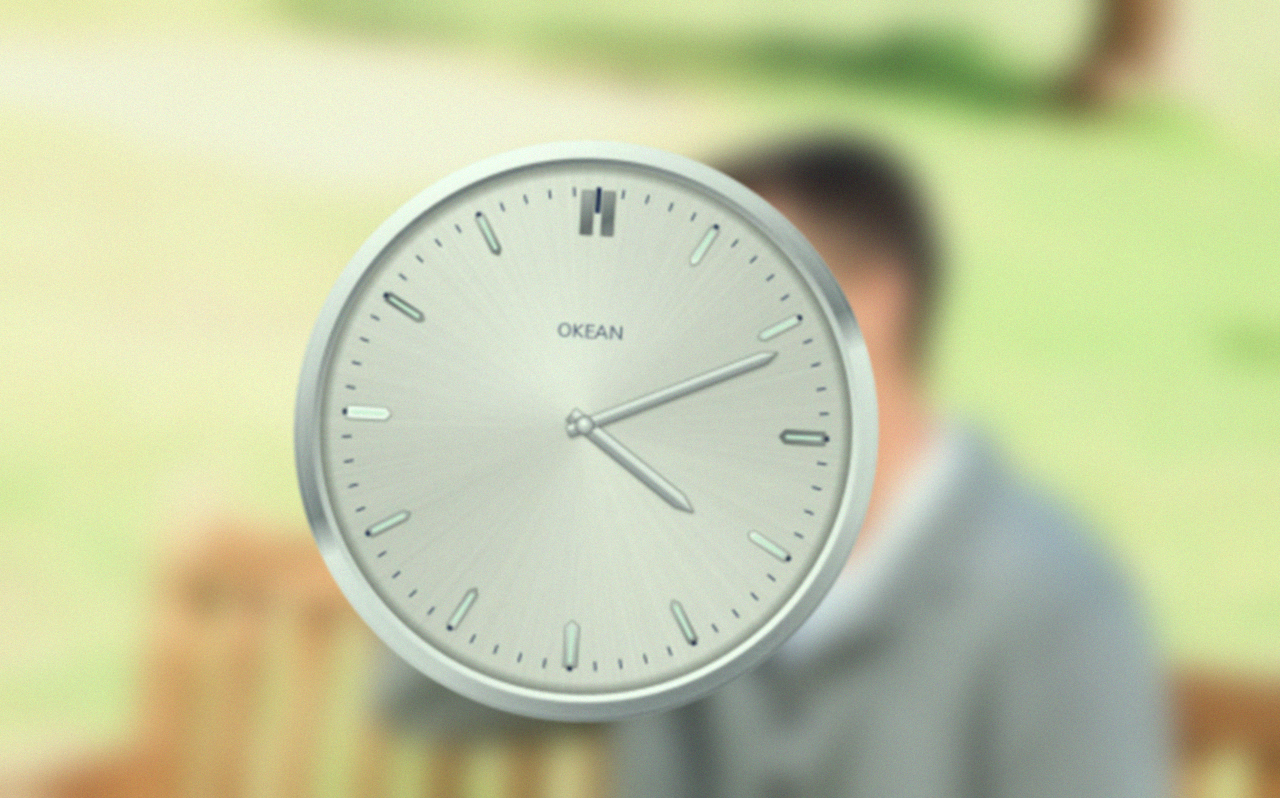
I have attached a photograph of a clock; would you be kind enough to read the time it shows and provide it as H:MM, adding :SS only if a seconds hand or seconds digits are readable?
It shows 4:11
